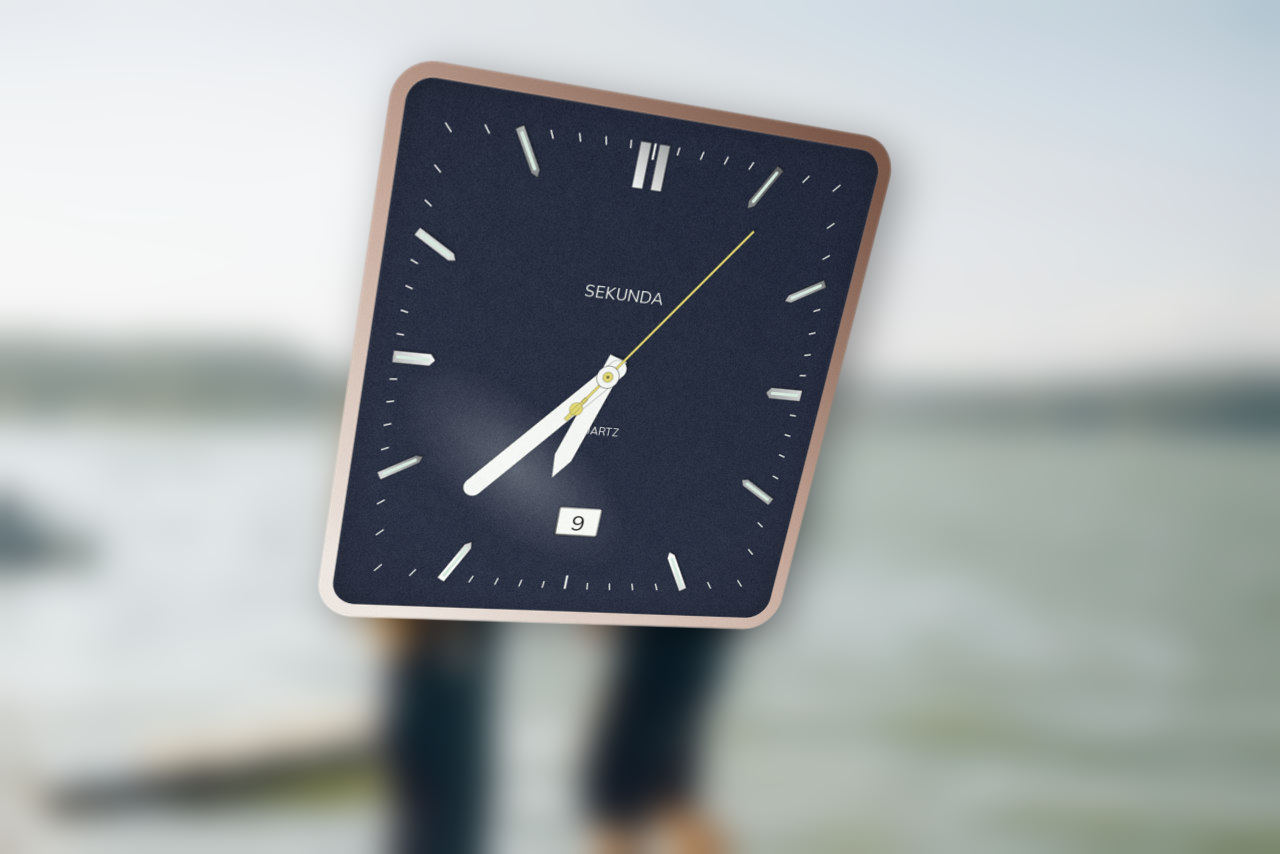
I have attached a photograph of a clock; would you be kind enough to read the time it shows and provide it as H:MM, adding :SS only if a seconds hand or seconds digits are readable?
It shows 6:37:06
